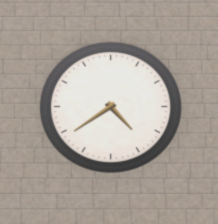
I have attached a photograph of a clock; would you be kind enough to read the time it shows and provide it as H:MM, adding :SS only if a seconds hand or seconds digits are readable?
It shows 4:39
